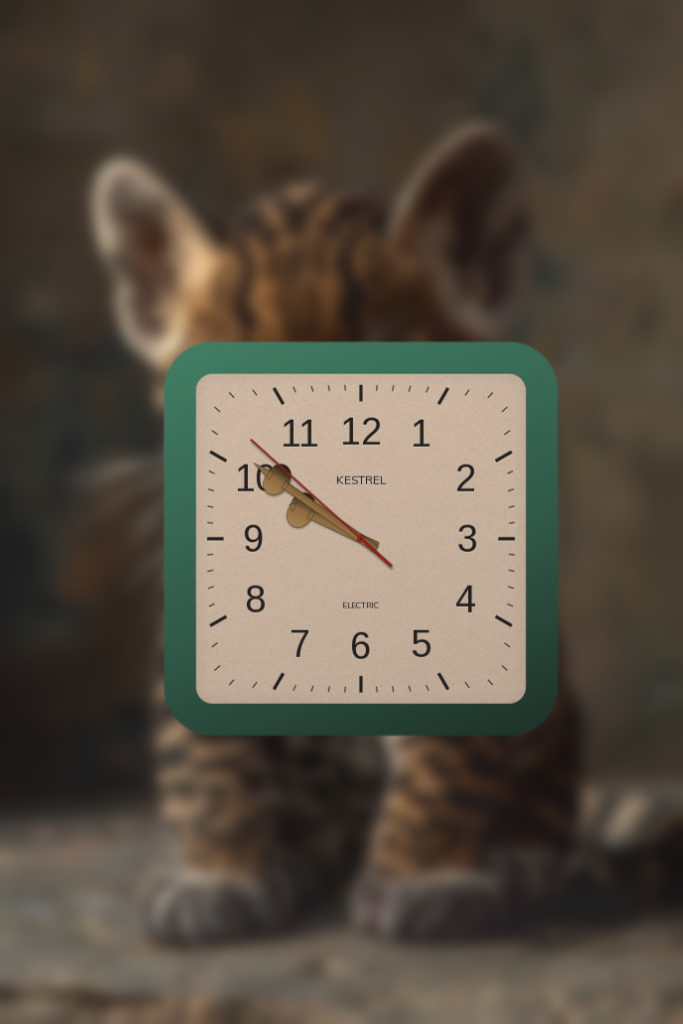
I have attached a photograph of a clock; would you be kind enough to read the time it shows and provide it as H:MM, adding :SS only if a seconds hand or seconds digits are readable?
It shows 9:50:52
